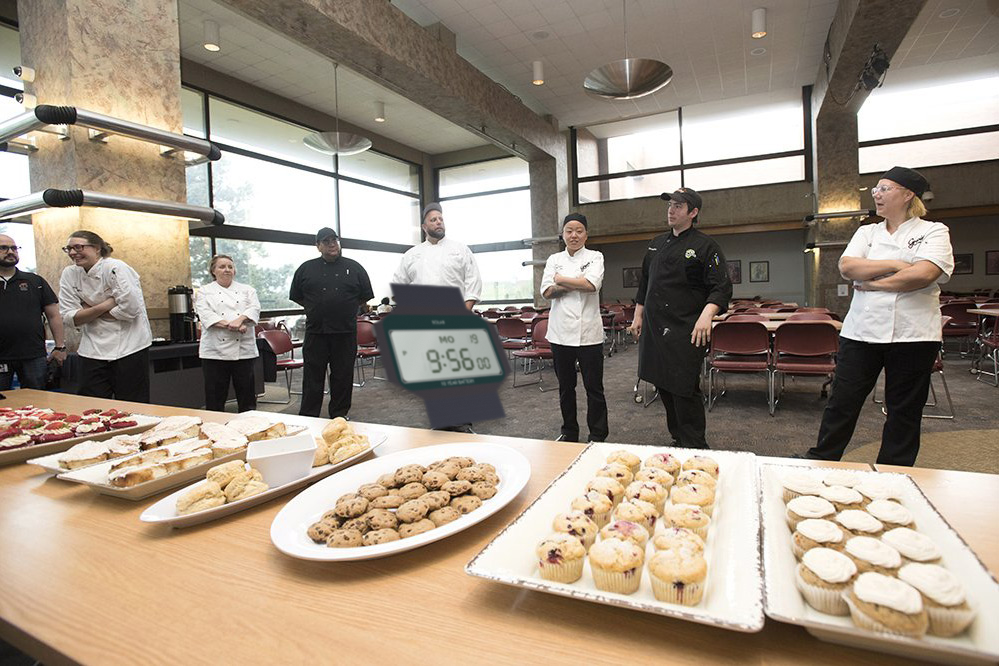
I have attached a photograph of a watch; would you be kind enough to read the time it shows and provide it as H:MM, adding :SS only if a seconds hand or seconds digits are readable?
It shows 9:56:00
